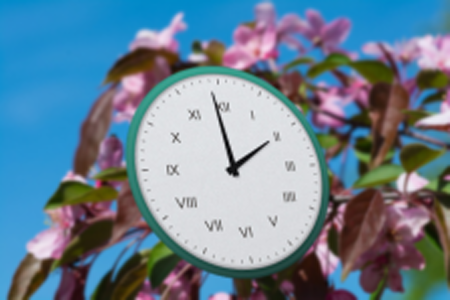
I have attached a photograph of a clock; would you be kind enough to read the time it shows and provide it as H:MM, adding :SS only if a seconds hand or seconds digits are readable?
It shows 1:59
